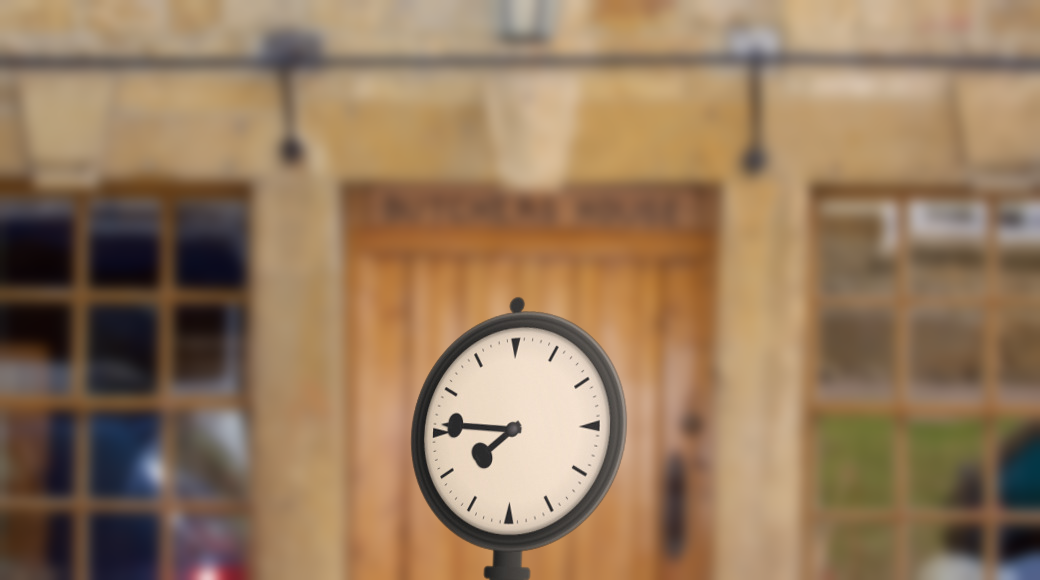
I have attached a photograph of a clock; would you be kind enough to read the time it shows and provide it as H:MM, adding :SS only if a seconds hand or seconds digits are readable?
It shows 7:46
